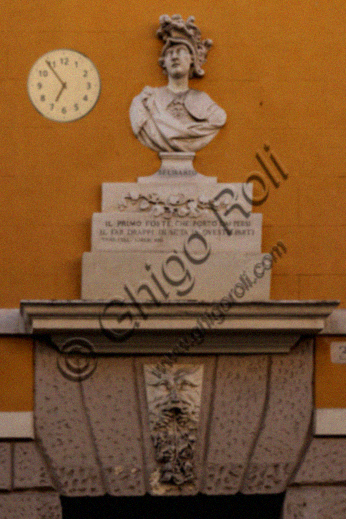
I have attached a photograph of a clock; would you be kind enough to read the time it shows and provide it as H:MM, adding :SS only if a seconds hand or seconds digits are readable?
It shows 6:54
